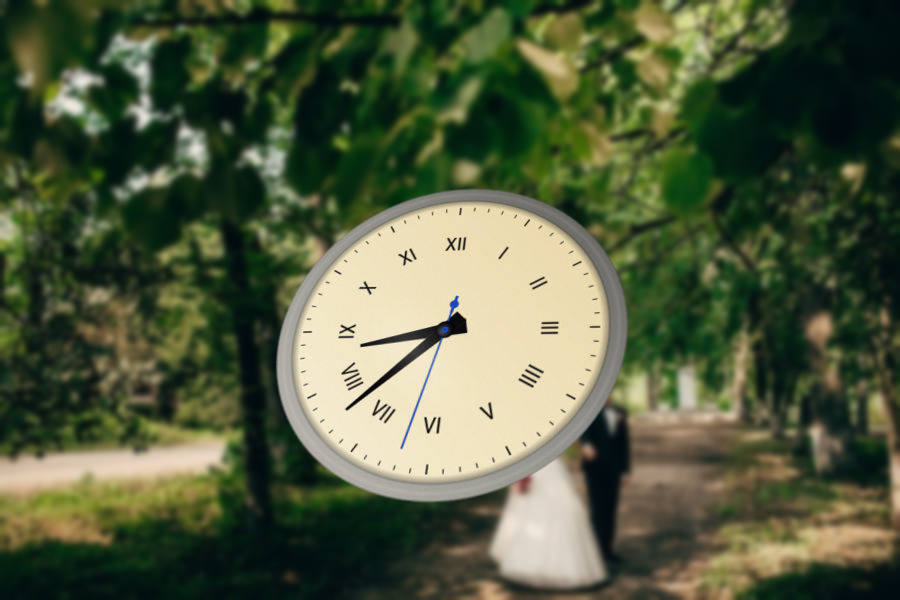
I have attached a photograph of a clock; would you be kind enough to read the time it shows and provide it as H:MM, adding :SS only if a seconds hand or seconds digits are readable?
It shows 8:37:32
